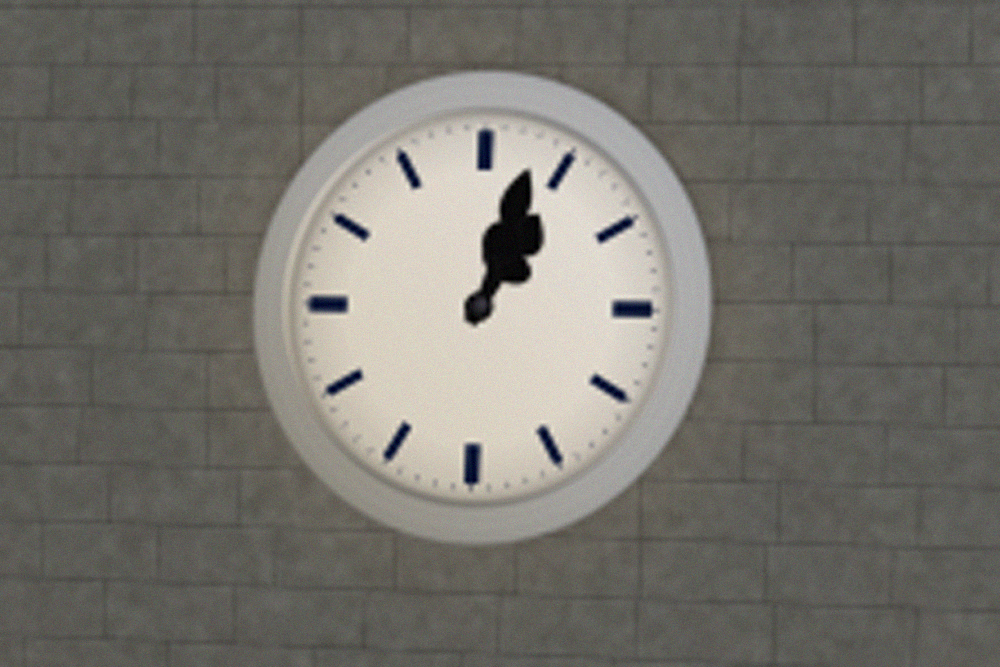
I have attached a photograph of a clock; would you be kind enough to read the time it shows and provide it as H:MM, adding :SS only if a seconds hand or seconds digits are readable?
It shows 1:03
